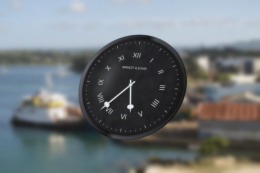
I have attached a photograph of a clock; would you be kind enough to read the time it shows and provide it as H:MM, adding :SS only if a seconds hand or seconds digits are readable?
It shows 5:37
